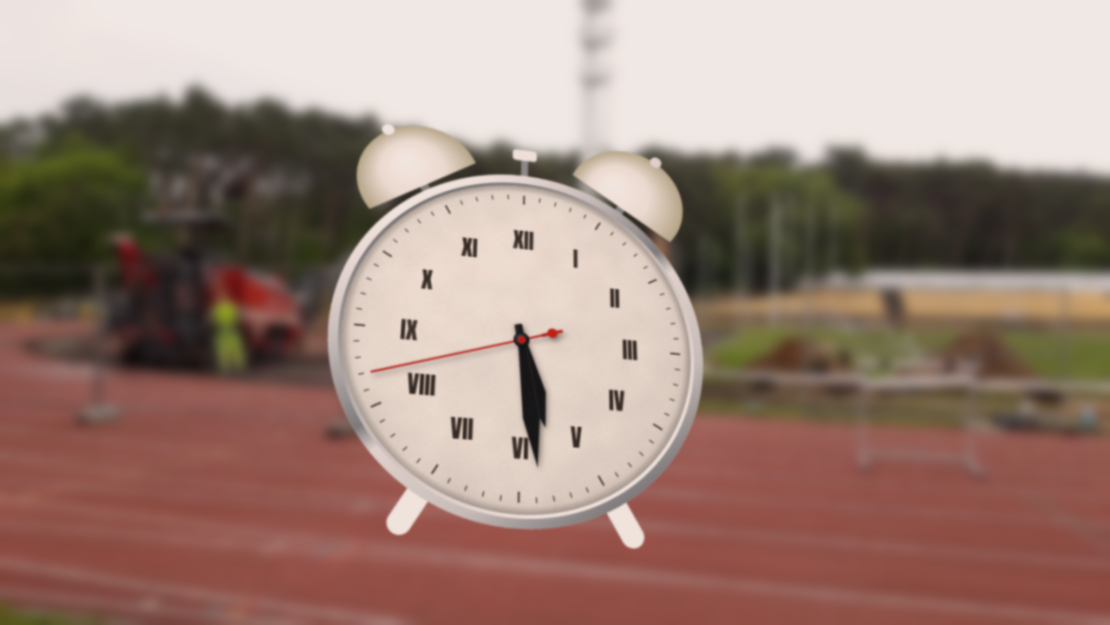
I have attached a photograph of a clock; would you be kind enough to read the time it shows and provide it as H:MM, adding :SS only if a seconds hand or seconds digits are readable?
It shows 5:28:42
